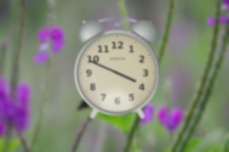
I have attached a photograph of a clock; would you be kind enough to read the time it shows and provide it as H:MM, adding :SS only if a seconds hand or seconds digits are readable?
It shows 3:49
